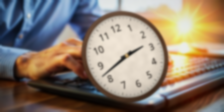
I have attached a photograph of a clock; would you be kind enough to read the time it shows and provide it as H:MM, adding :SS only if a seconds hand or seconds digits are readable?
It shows 2:42
